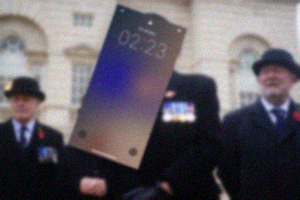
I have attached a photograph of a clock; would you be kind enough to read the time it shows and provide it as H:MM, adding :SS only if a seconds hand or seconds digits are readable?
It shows 2:23
